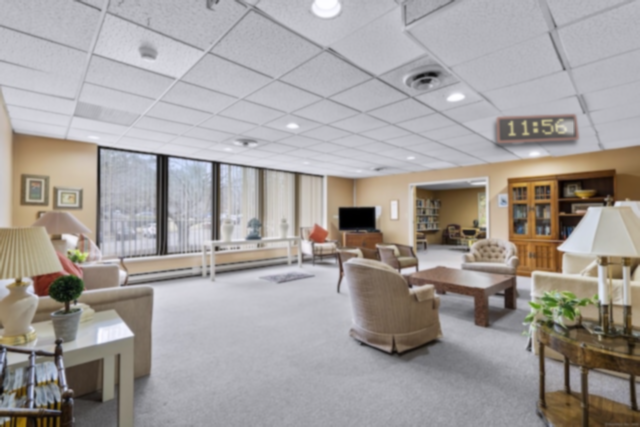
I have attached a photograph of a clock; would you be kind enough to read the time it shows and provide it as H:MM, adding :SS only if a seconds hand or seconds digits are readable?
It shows 11:56
